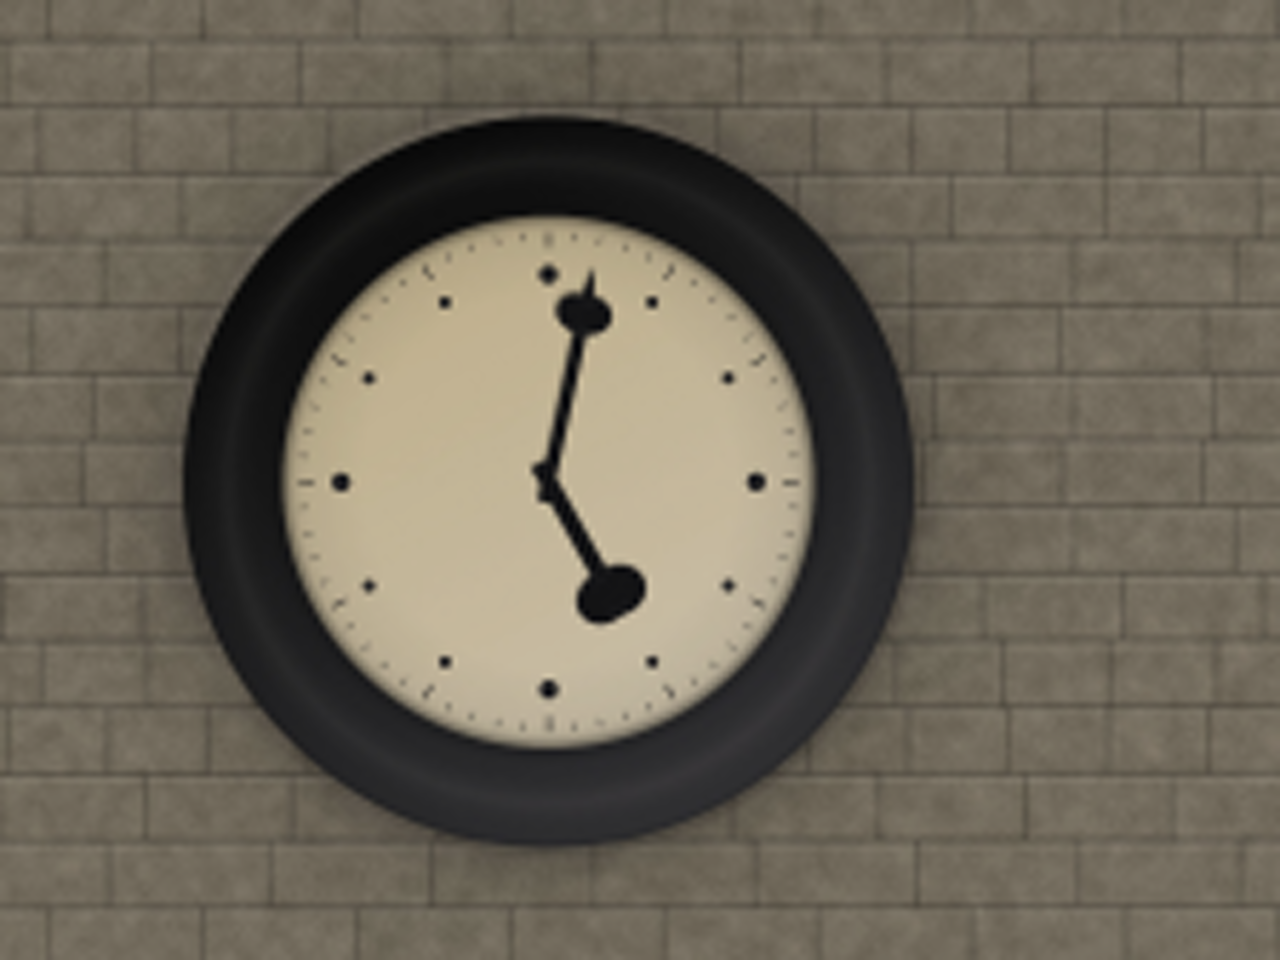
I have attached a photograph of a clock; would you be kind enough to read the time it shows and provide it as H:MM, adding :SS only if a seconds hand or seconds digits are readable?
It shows 5:02
